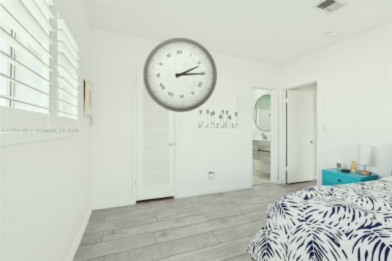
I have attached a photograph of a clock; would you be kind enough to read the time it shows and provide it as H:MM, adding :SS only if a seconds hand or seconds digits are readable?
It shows 2:15
